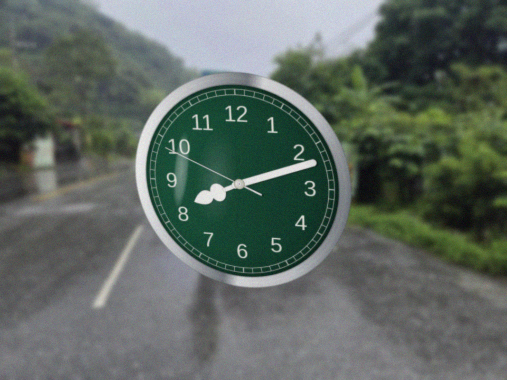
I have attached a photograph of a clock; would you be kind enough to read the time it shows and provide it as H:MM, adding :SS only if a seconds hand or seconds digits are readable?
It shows 8:11:49
